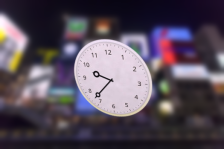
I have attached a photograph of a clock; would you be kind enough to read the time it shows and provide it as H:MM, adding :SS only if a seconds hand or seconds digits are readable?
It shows 9:37
